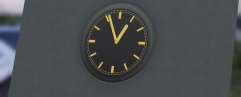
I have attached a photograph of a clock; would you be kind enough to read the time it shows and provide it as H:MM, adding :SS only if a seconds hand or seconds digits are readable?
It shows 12:56
